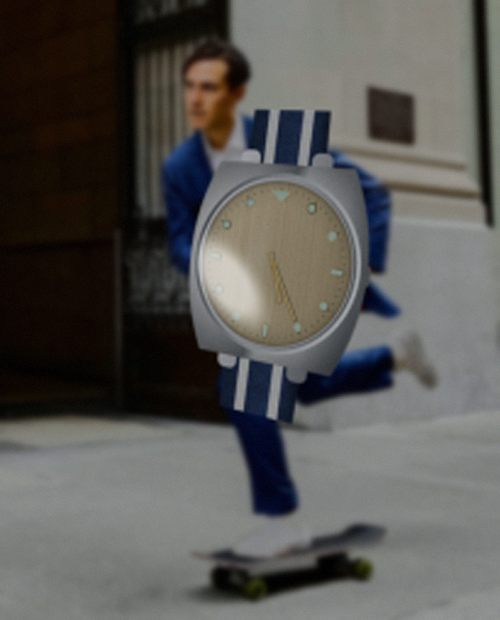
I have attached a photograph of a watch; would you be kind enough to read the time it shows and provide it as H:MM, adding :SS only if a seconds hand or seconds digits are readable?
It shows 5:25
